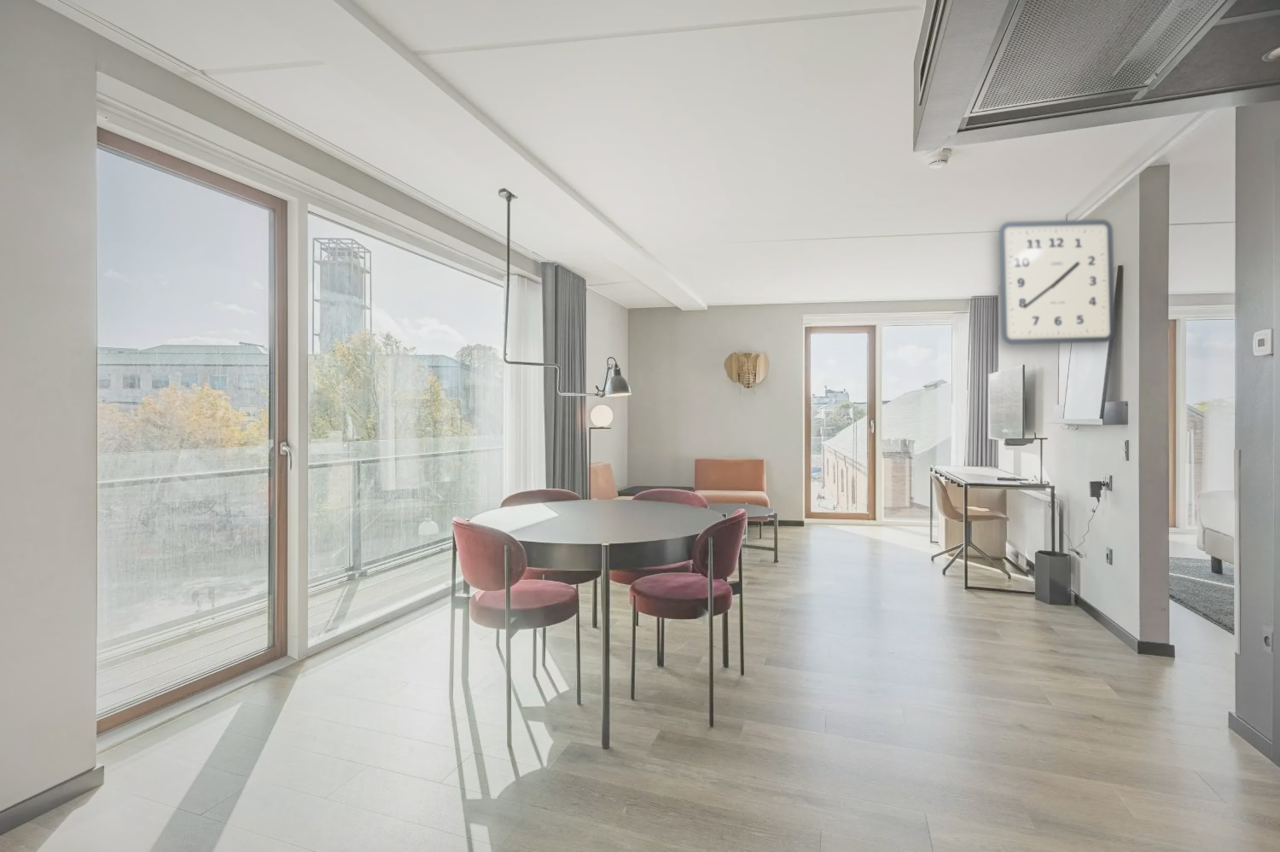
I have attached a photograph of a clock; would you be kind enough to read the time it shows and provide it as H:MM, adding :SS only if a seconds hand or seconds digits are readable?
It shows 1:39
